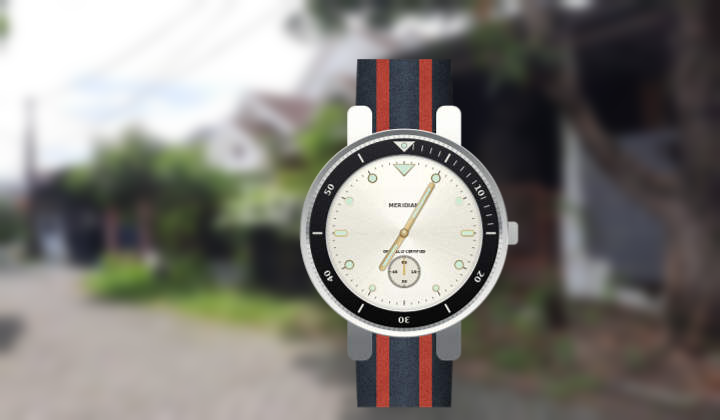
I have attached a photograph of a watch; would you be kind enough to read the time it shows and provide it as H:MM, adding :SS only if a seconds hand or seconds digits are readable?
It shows 7:05
